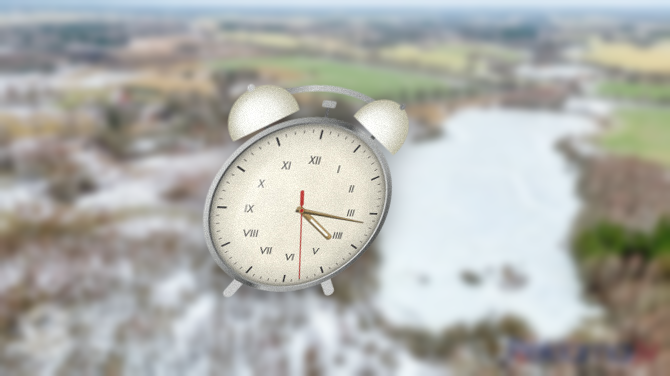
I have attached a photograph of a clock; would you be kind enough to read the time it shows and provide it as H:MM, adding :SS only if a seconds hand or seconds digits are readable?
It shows 4:16:28
